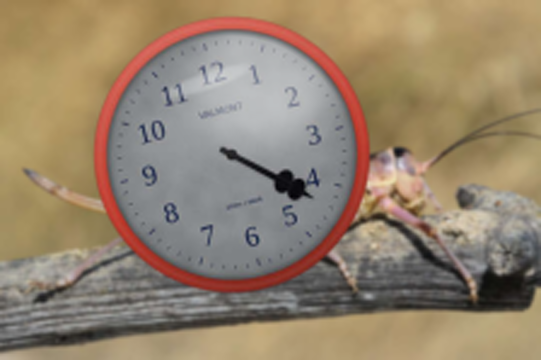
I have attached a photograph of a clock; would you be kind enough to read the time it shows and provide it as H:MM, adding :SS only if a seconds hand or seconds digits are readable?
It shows 4:22
